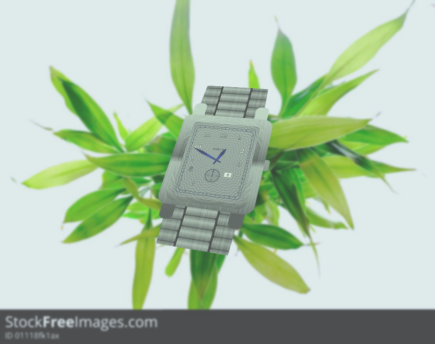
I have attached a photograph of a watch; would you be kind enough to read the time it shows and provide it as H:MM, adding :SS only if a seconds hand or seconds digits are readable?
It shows 12:49
